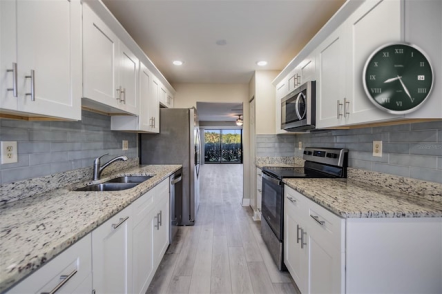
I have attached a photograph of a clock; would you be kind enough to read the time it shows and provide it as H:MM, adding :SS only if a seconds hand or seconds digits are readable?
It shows 8:25
